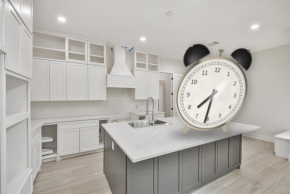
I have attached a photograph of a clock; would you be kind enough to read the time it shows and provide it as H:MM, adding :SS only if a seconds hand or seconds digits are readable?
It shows 7:31
